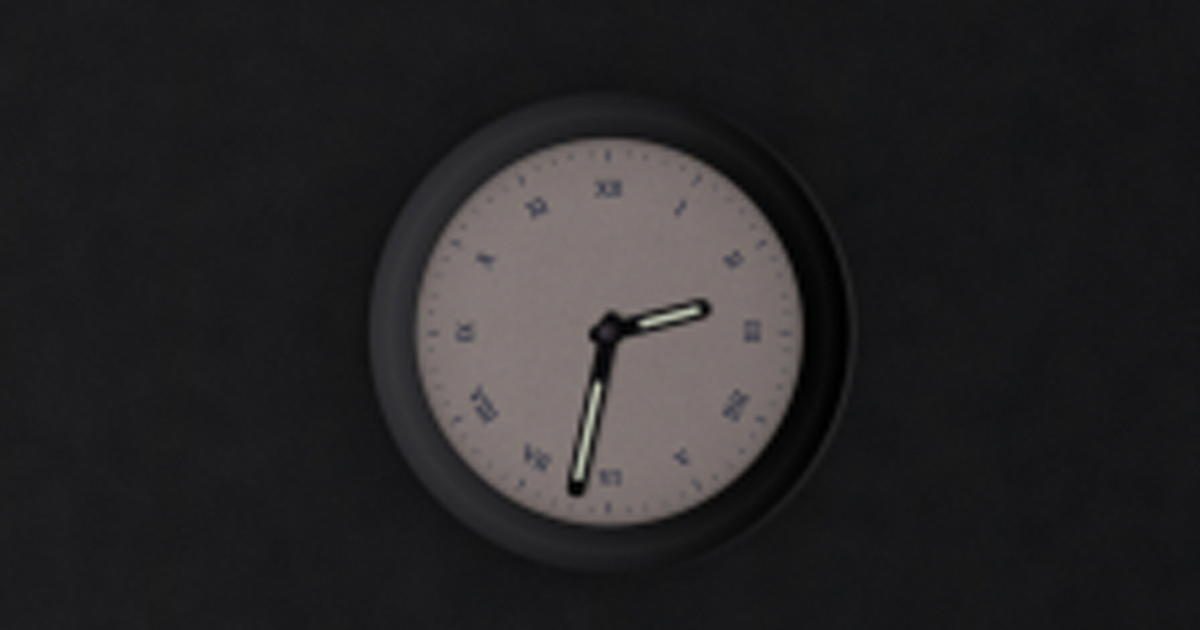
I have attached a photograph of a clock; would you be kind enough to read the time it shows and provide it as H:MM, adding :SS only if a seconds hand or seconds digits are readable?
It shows 2:32
